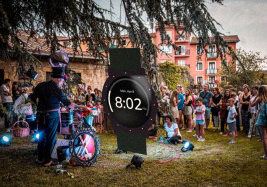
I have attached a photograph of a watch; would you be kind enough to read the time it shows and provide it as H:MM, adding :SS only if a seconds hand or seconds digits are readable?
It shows 8:02
